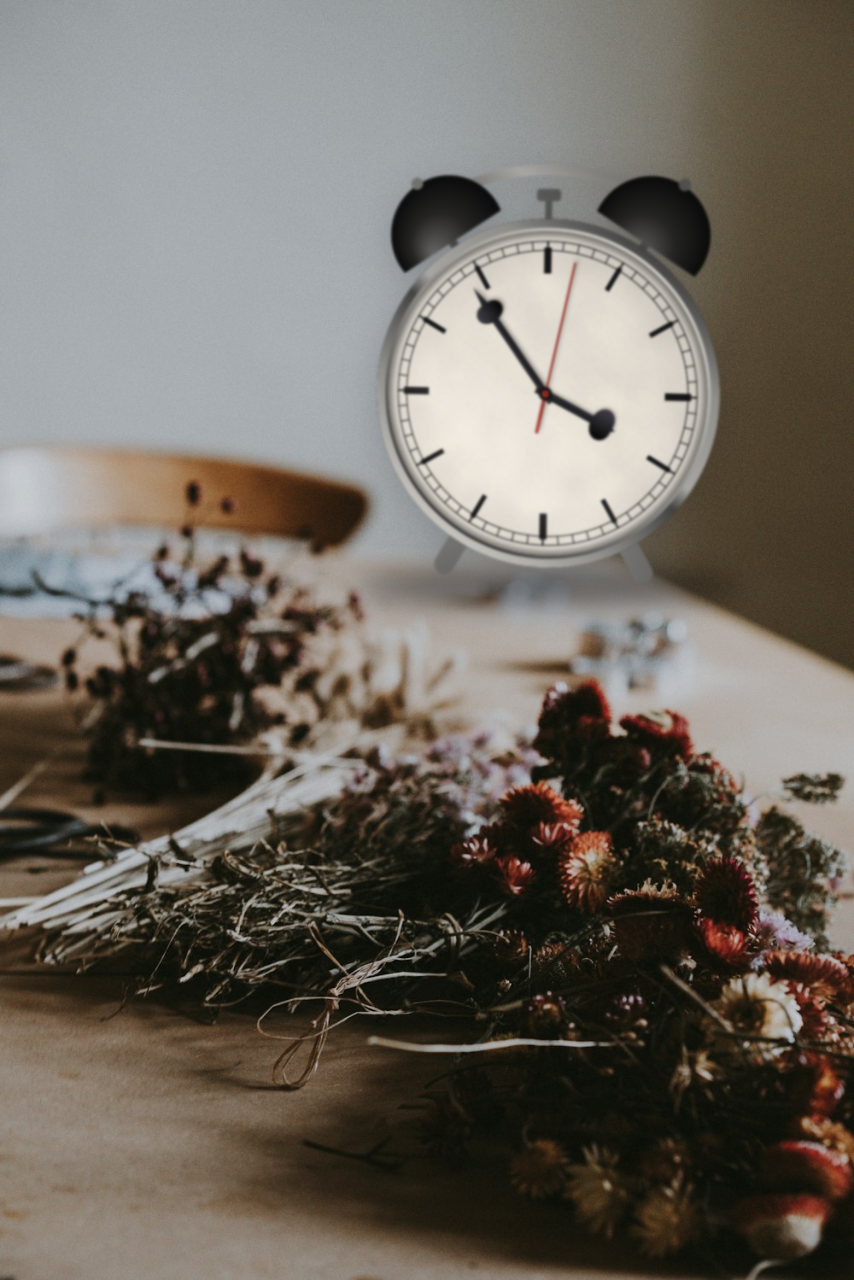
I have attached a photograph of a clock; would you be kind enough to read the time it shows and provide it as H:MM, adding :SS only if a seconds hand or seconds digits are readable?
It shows 3:54:02
